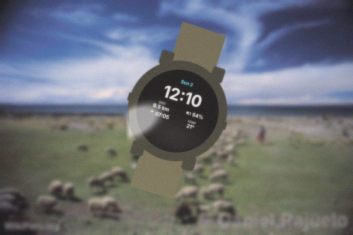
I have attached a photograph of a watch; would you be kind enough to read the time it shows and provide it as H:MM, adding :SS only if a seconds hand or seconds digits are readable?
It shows 12:10
